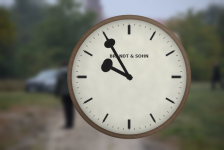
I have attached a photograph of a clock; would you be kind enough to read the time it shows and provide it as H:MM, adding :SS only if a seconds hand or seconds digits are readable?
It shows 9:55
